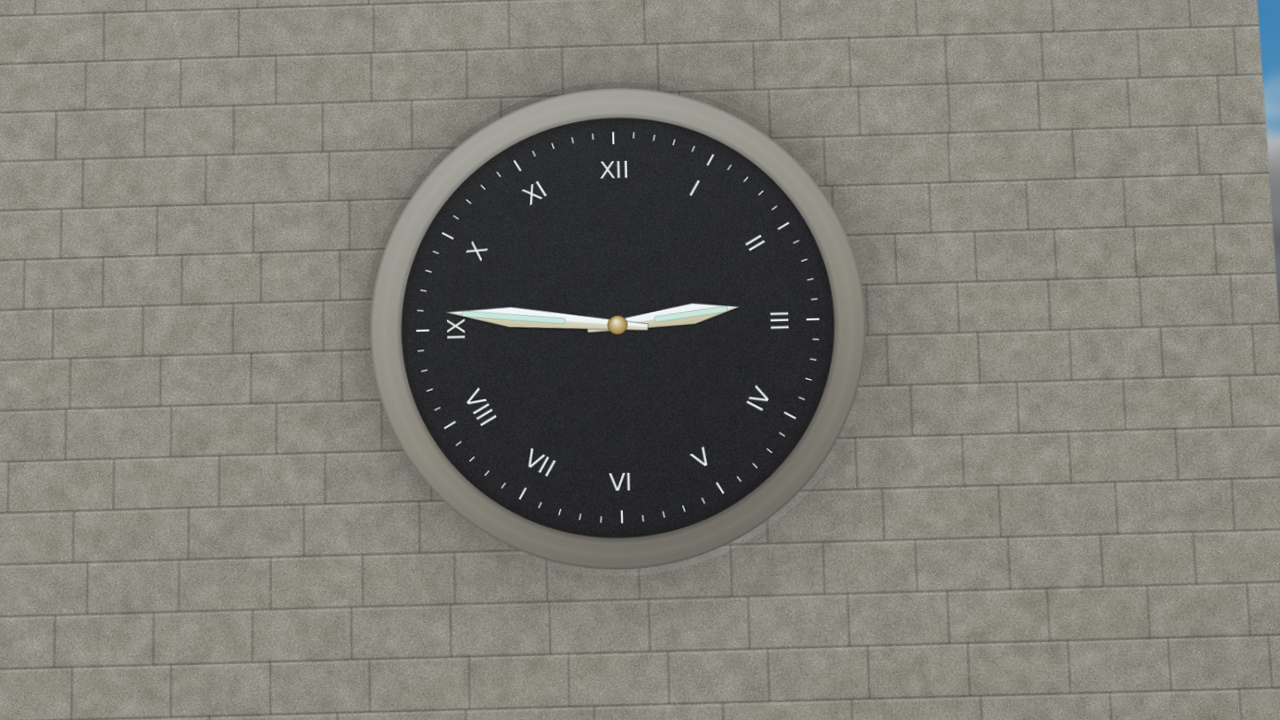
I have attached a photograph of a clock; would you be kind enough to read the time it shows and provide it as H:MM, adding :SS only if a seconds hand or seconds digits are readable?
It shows 2:46
